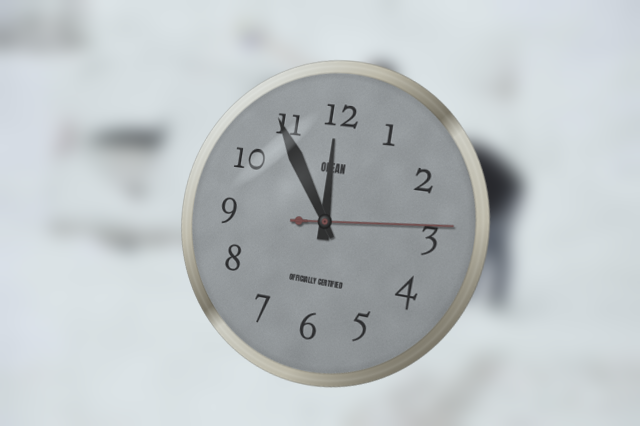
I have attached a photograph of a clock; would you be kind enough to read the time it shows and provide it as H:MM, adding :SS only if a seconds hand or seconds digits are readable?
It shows 11:54:14
